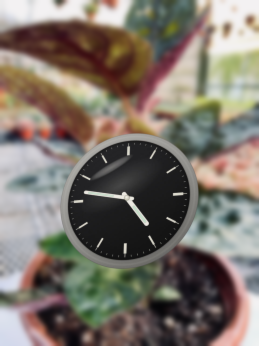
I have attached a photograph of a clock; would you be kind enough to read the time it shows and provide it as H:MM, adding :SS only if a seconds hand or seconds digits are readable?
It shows 4:47
